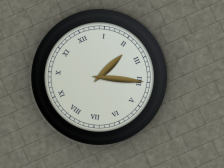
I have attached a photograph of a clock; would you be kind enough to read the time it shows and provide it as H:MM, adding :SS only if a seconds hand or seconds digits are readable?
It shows 2:20
